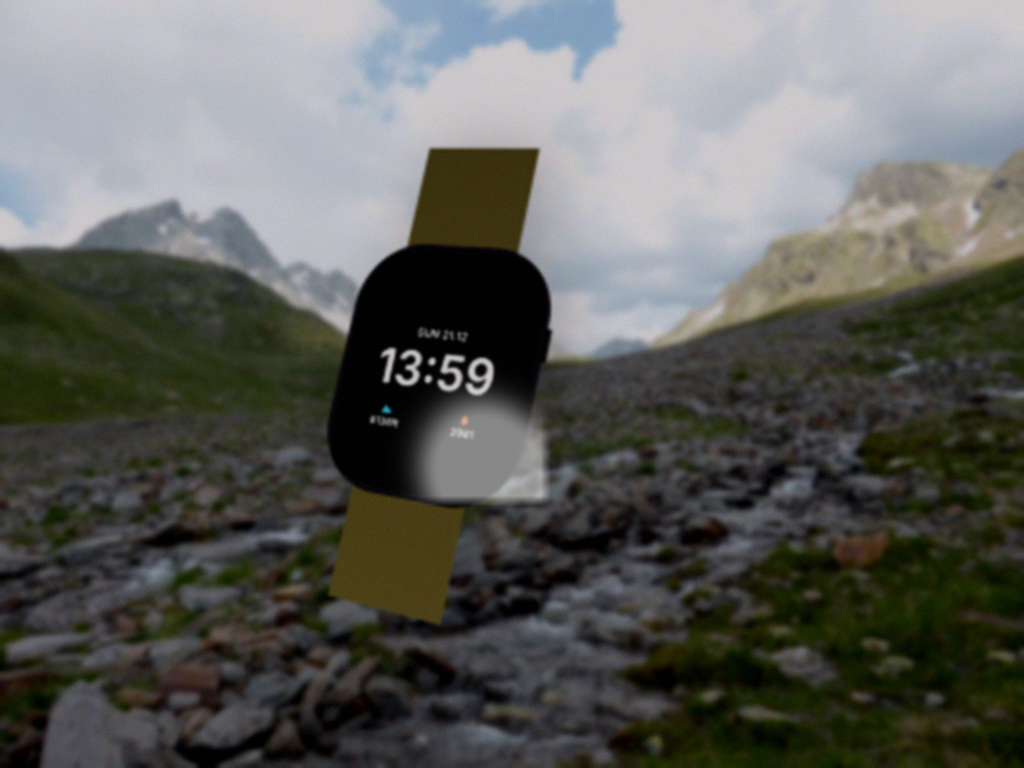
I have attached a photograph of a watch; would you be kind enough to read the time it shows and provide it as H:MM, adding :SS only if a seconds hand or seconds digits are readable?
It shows 13:59
